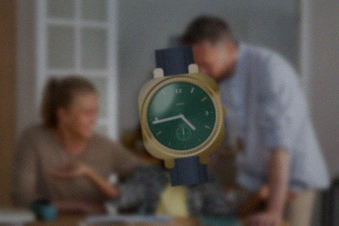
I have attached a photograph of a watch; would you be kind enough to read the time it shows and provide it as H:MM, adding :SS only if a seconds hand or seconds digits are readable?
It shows 4:44
